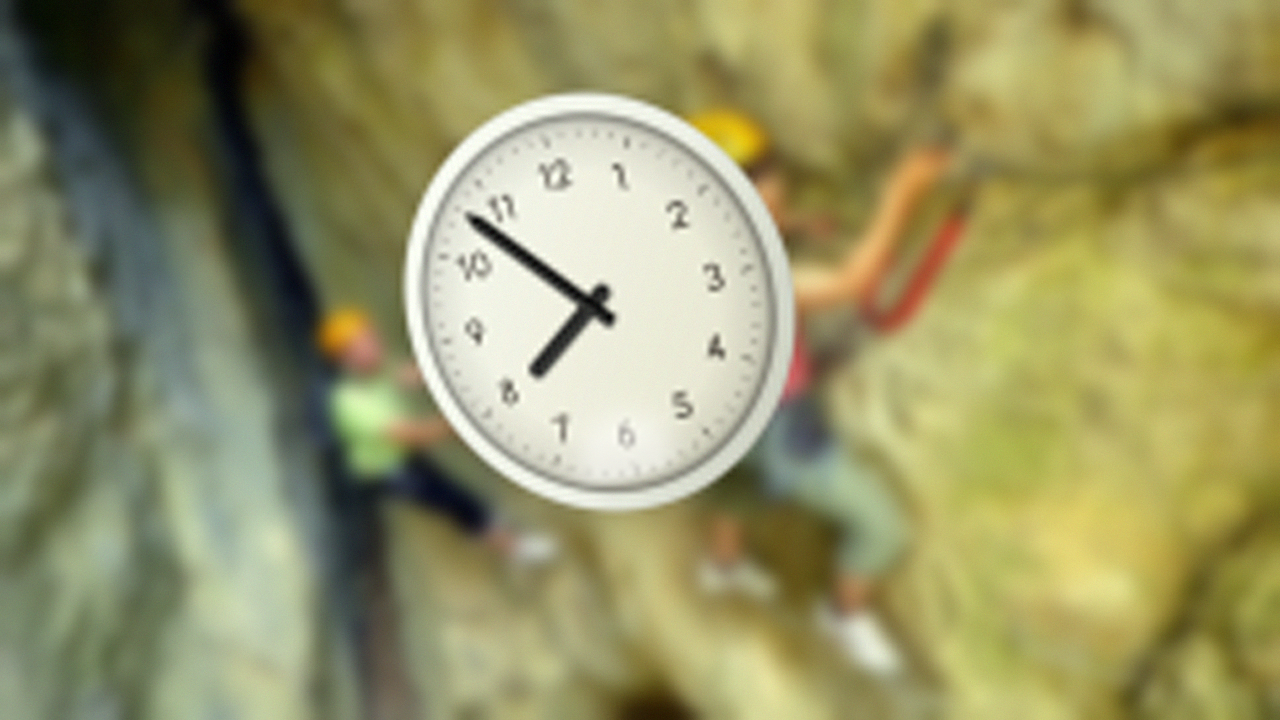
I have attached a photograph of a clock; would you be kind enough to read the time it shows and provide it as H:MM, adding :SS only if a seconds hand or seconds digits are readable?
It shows 7:53
